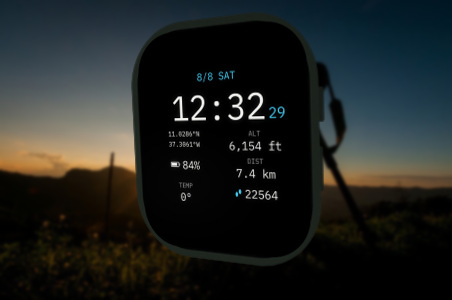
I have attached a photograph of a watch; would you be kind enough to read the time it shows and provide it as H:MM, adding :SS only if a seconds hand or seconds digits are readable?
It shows 12:32:29
